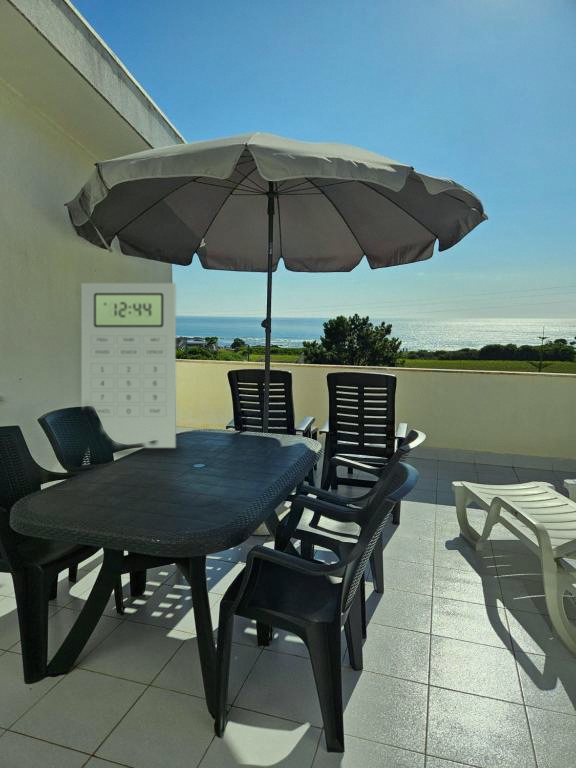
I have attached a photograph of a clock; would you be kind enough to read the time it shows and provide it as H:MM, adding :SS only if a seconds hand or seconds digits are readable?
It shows 12:44
